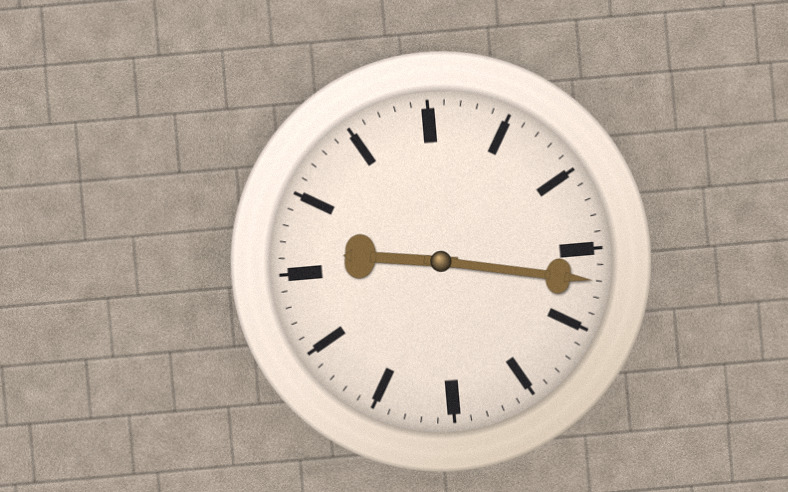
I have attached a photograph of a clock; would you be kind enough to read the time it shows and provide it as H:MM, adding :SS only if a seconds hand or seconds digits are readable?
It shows 9:17
